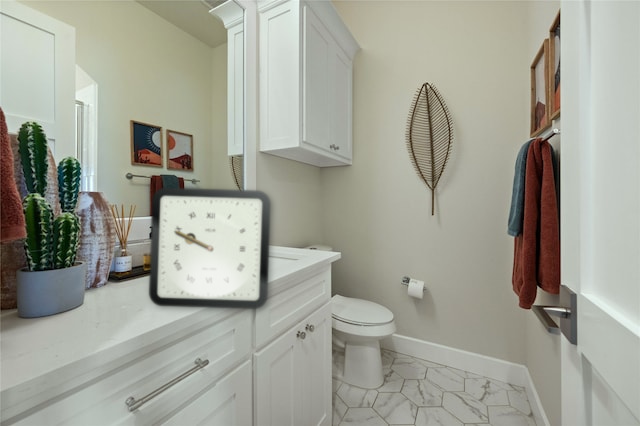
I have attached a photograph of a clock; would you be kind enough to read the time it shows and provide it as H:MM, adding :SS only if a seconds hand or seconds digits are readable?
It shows 9:49
